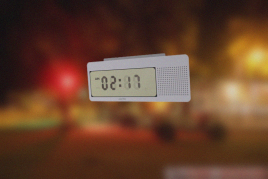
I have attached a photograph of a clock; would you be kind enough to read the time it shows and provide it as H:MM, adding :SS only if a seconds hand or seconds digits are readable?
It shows 2:17
